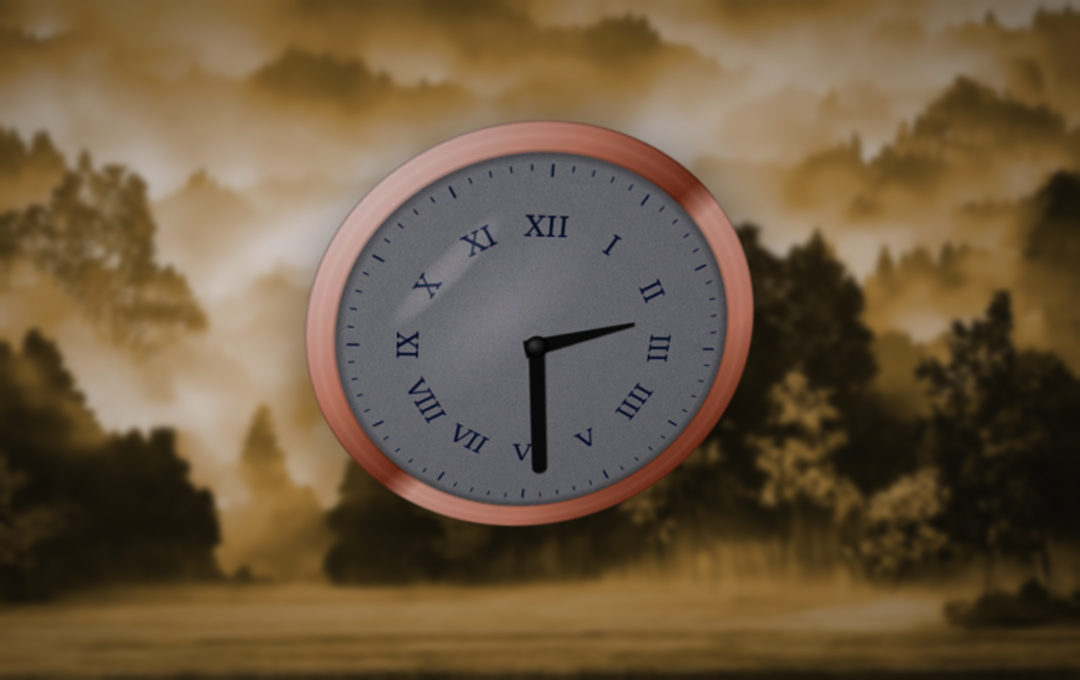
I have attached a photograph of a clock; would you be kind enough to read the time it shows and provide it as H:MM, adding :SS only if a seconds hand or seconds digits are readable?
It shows 2:29
